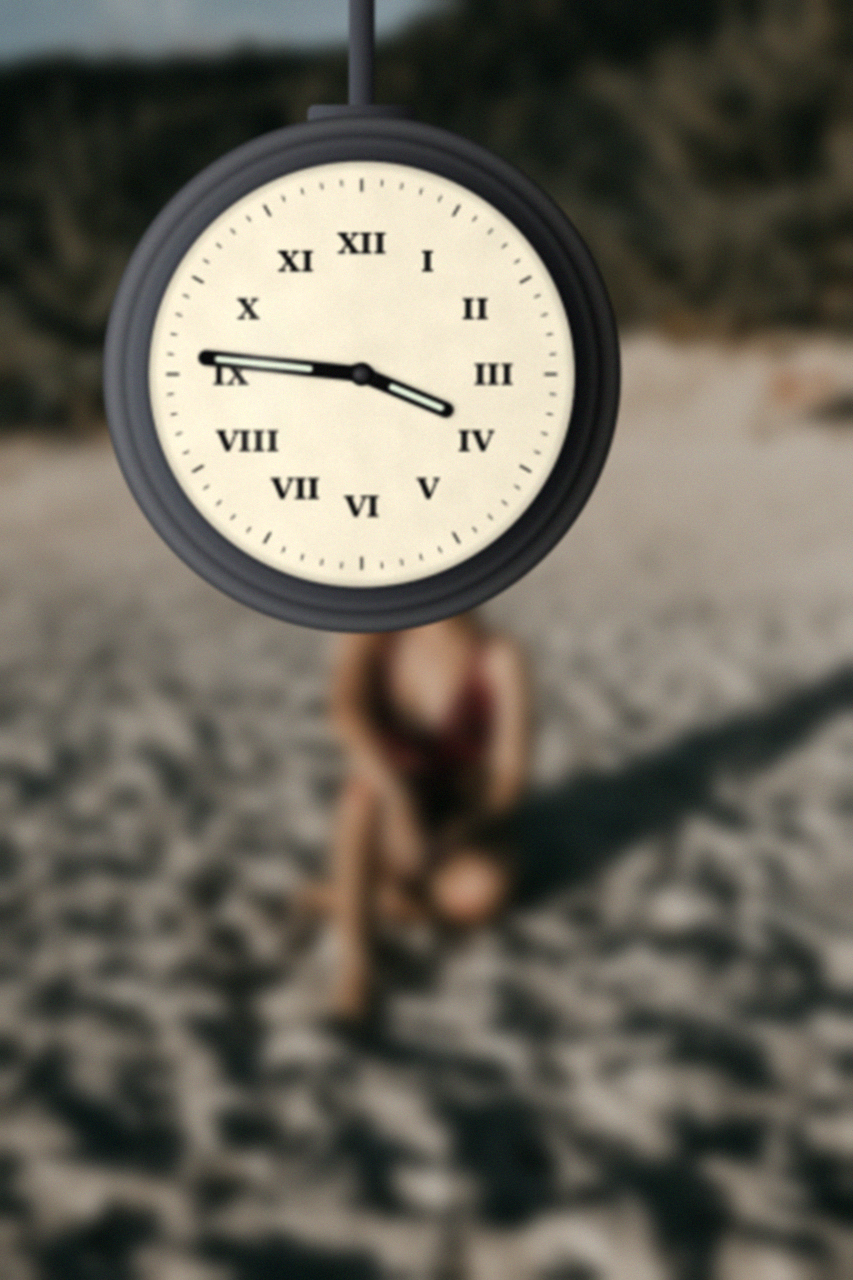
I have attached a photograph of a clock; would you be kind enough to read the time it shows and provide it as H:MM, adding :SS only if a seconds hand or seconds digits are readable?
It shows 3:46
